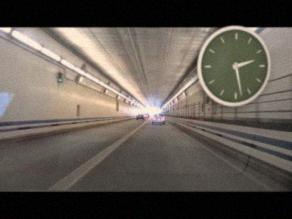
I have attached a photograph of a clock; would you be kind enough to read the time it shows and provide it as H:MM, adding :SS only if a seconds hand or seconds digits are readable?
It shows 2:28
